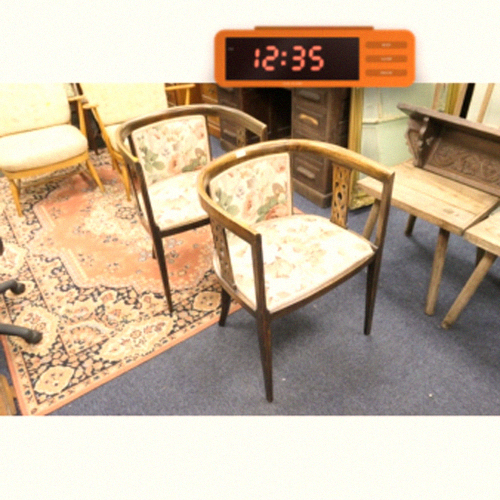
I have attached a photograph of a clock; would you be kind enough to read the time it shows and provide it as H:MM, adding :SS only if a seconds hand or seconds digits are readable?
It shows 12:35
